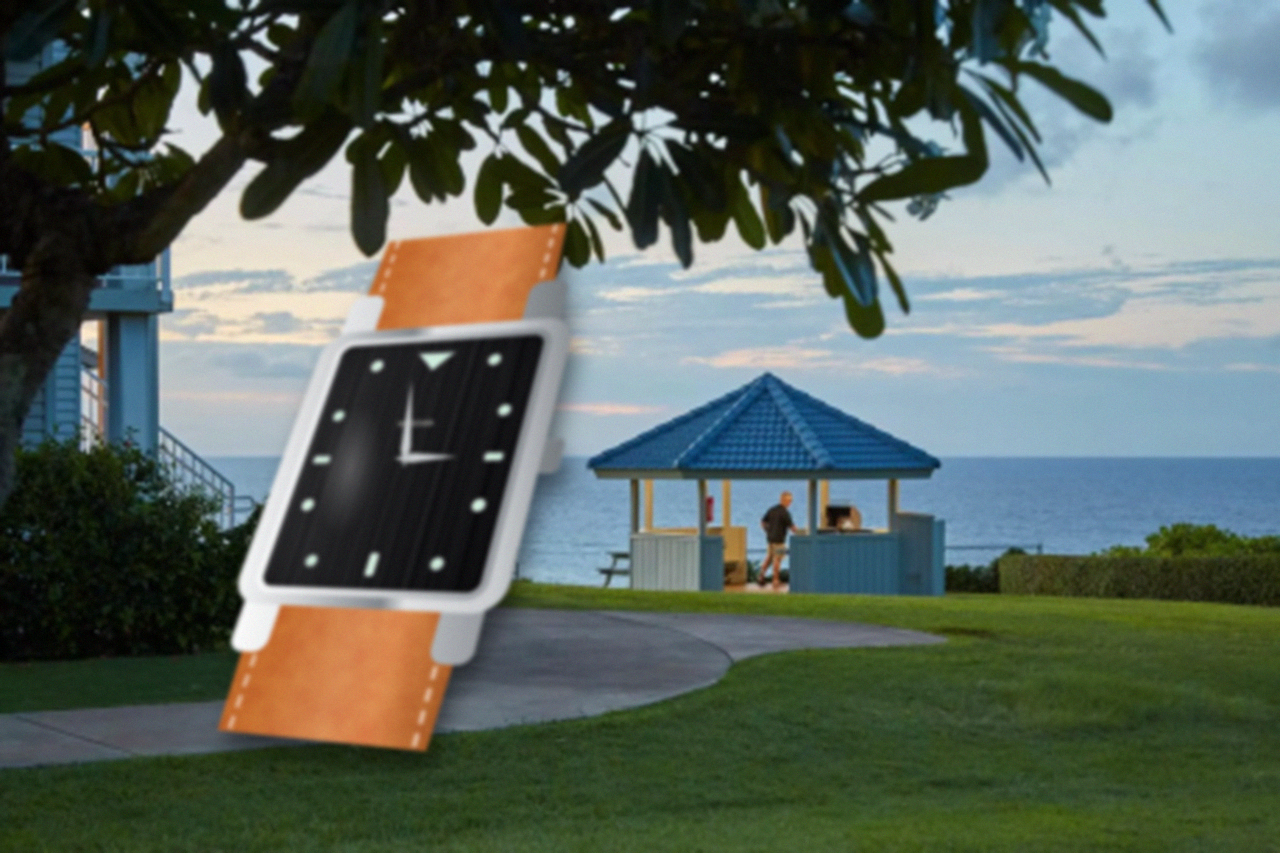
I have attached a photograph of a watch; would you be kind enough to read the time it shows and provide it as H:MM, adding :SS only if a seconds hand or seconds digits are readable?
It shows 2:58
